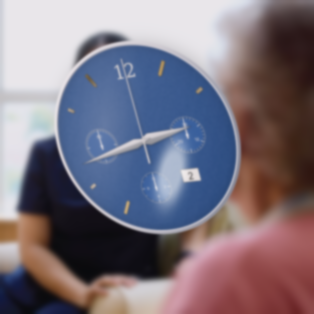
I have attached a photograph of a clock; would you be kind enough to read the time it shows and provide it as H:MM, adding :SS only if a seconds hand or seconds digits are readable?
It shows 2:43
